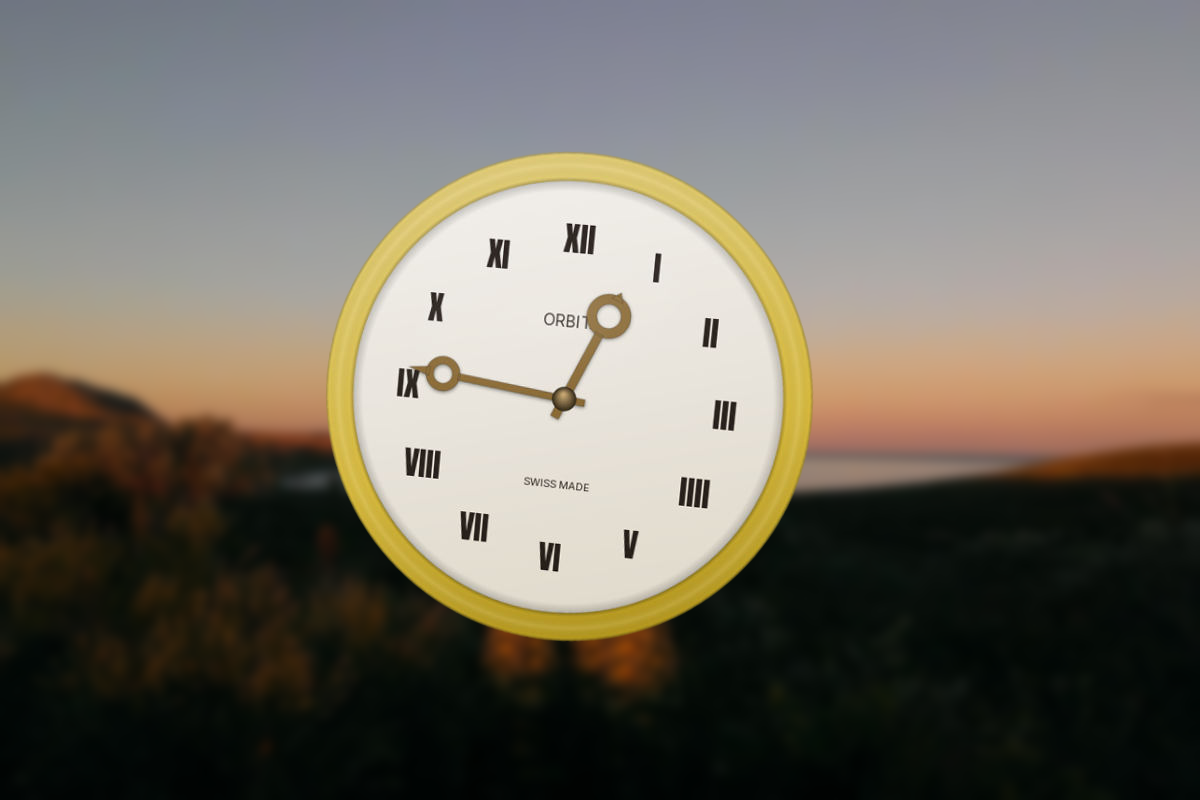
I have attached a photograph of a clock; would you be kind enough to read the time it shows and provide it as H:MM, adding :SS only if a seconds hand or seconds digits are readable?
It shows 12:46
